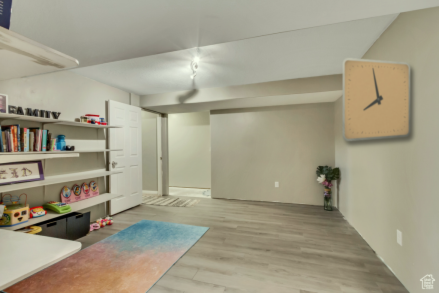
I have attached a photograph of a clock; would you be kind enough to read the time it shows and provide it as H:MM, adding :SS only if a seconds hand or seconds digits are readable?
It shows 7:58
